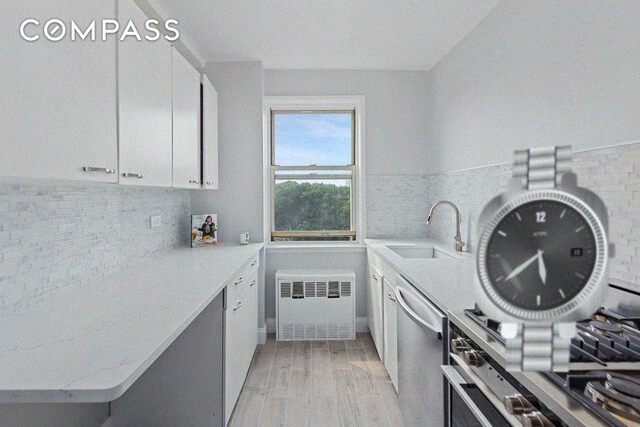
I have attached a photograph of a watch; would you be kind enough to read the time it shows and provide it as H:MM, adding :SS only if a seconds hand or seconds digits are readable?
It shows 5:39
